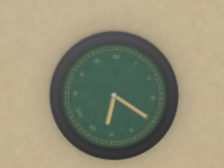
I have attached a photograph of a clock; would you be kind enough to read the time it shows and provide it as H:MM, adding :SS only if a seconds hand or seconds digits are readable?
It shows 6:20
